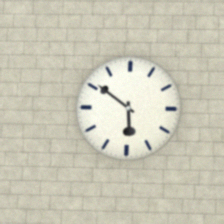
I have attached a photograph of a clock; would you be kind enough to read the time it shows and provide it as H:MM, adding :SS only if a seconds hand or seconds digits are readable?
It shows 5:51
